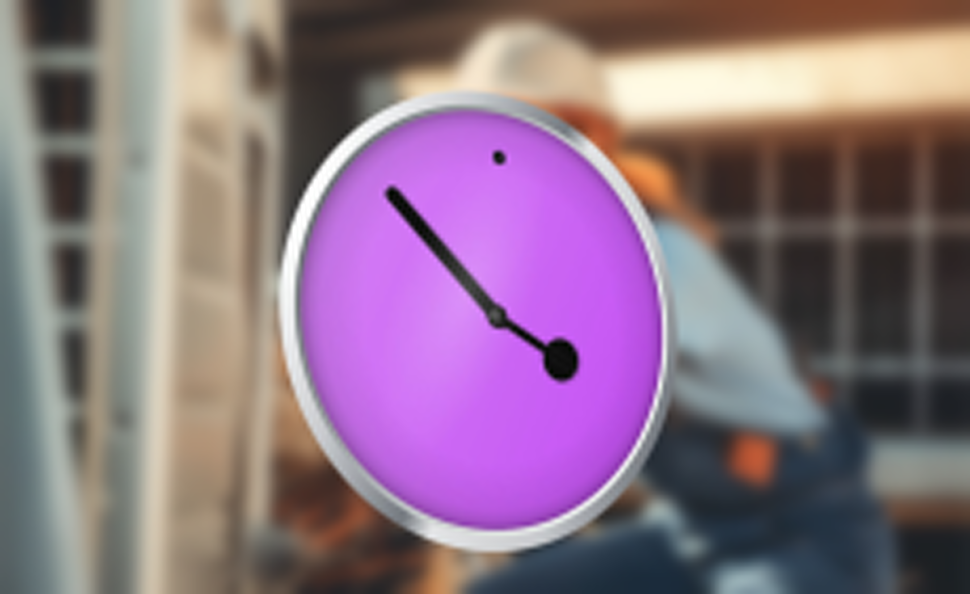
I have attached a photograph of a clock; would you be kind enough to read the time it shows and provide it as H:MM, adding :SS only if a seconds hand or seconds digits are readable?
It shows 3:52
